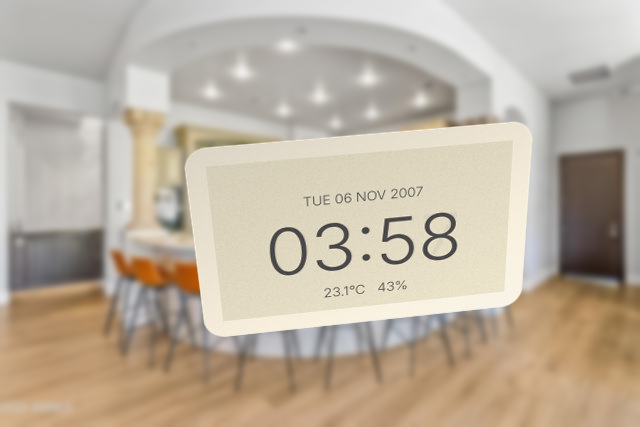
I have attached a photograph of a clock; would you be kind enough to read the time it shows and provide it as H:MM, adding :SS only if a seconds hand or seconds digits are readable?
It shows 3:58
